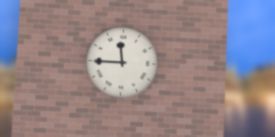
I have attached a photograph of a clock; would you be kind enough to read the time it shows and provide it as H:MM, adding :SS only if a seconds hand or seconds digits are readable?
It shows 11:45
